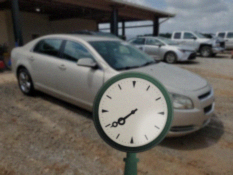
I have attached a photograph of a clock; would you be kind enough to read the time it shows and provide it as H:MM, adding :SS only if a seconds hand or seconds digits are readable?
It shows 7:39
